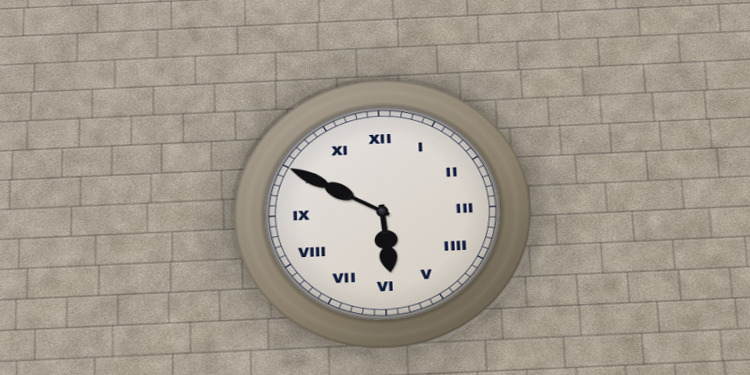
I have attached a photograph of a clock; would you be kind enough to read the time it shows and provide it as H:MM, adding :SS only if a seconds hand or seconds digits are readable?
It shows 5:50
